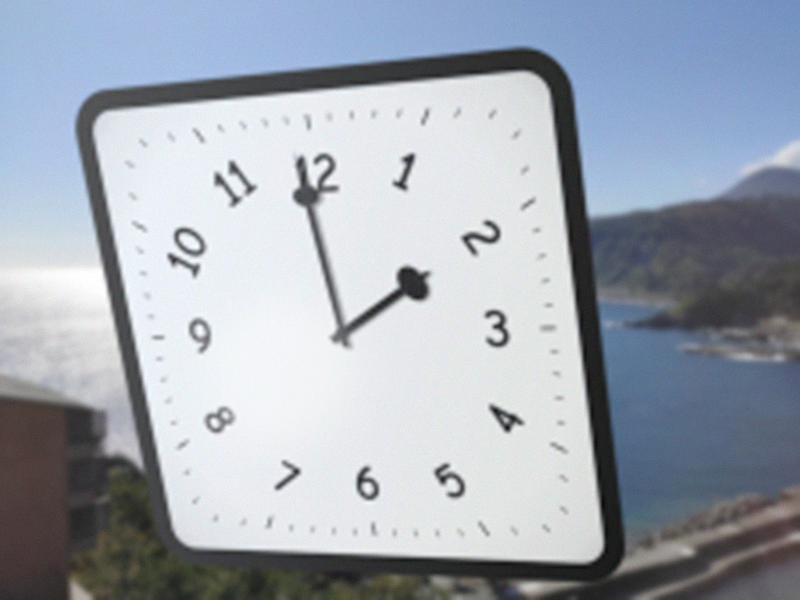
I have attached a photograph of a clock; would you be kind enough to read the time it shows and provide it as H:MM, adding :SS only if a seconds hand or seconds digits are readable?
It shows 1:59
